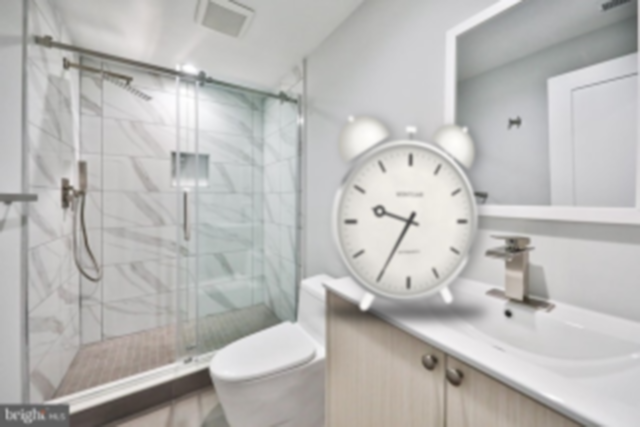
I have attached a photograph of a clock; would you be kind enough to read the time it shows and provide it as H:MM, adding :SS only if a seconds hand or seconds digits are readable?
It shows 9:35
